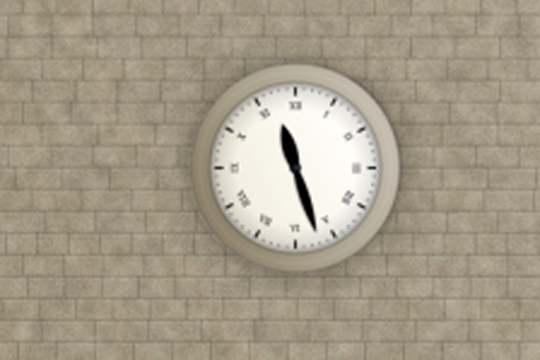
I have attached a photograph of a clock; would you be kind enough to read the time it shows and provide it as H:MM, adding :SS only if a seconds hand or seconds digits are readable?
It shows 11:27
